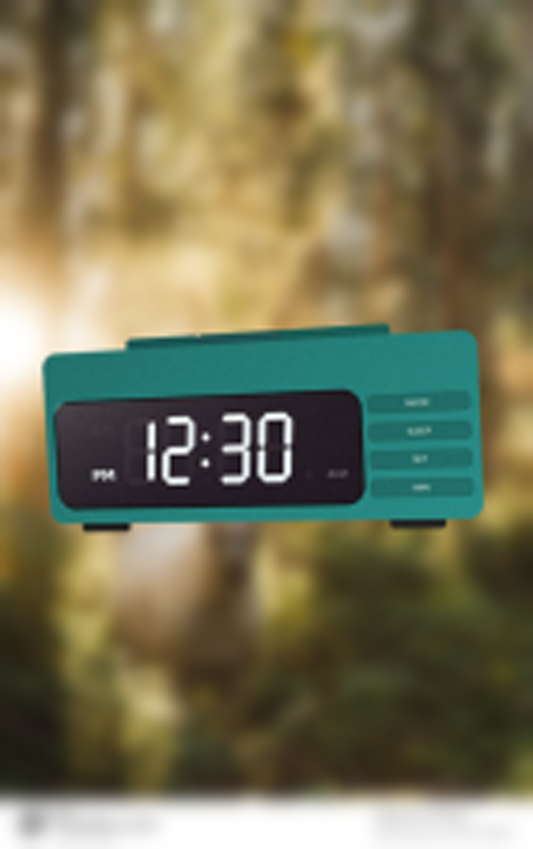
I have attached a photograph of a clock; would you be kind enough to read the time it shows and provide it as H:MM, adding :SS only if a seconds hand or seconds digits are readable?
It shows 12:30
